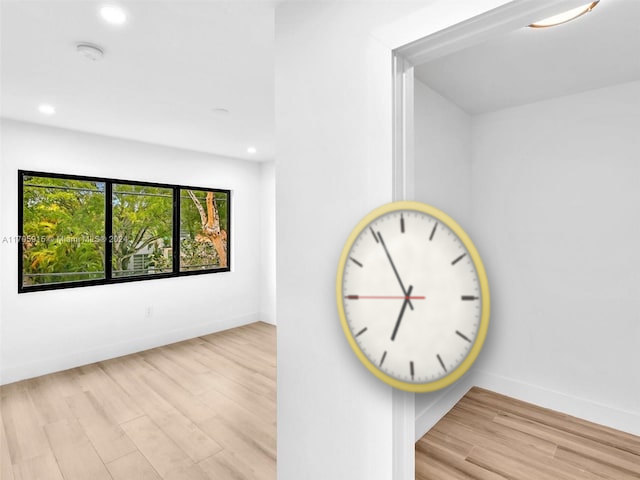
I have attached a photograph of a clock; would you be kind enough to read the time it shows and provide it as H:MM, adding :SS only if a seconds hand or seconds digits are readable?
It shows 6:55:45
